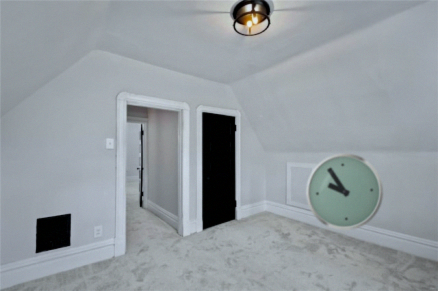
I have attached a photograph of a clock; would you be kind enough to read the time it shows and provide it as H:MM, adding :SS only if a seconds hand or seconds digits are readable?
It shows 9:55
